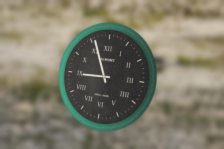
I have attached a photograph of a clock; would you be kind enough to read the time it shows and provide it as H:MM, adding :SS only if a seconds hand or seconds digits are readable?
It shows 8:56
